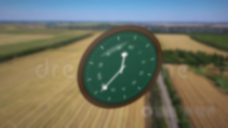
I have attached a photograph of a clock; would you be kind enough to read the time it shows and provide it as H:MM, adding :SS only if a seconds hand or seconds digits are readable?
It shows 11:34
